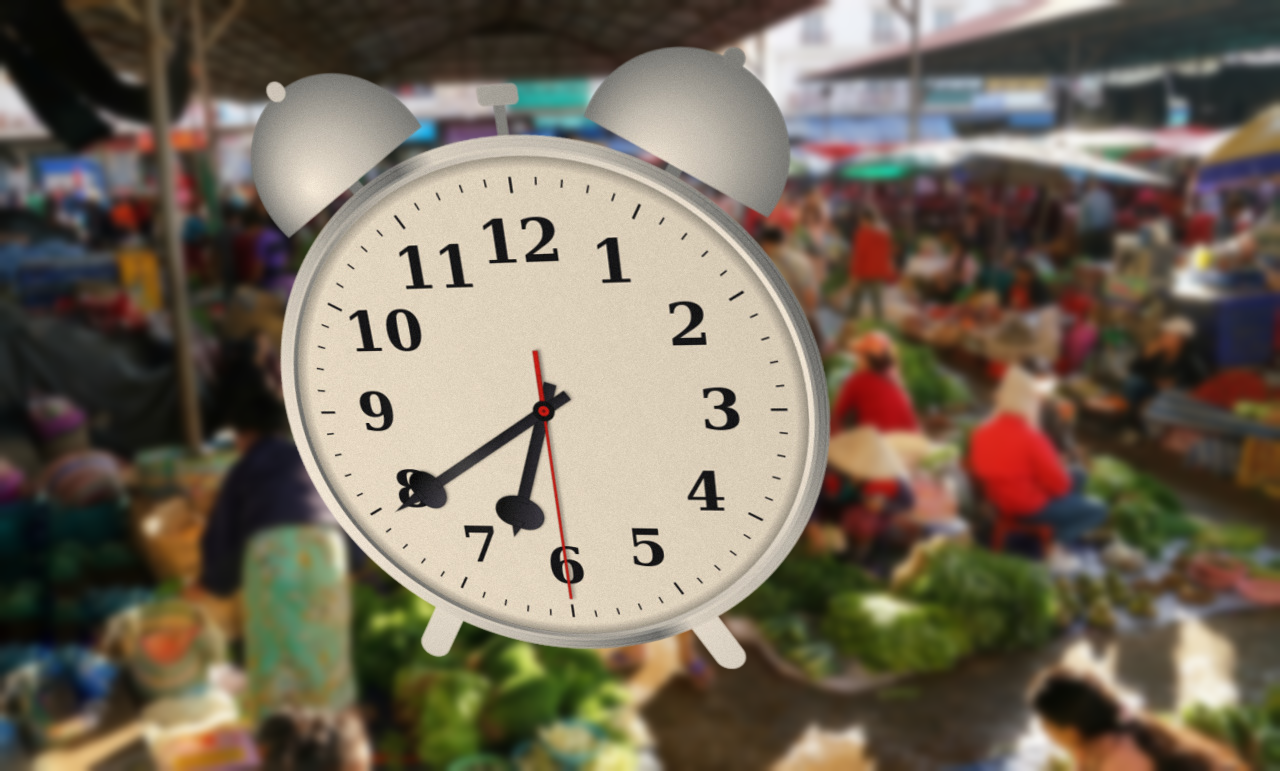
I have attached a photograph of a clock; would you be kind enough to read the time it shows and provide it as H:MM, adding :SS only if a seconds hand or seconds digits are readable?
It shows 6:39:30
